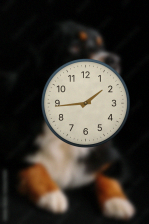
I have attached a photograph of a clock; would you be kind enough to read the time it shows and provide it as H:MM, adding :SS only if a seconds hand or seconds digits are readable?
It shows 1:44
